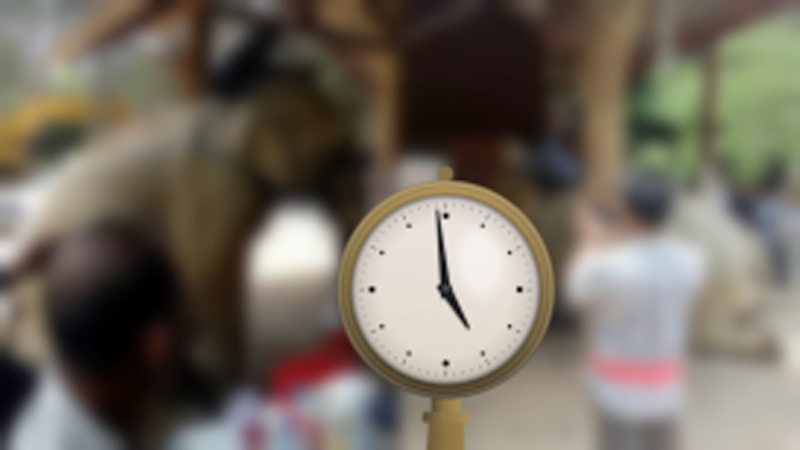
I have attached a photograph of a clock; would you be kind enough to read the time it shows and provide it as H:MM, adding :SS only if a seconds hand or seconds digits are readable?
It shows 4:59
